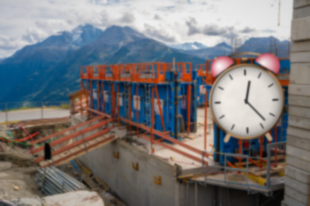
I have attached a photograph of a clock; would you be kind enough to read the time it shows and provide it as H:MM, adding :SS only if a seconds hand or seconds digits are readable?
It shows 12:23
